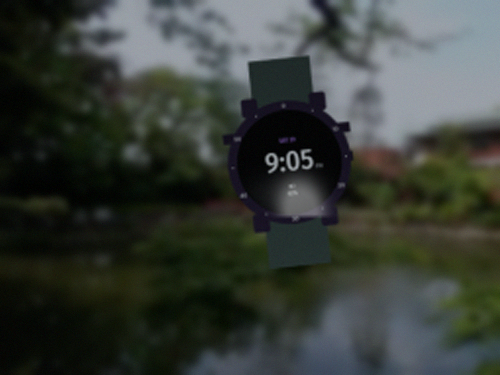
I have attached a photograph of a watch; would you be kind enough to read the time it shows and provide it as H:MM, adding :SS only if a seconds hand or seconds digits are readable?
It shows 9:05
